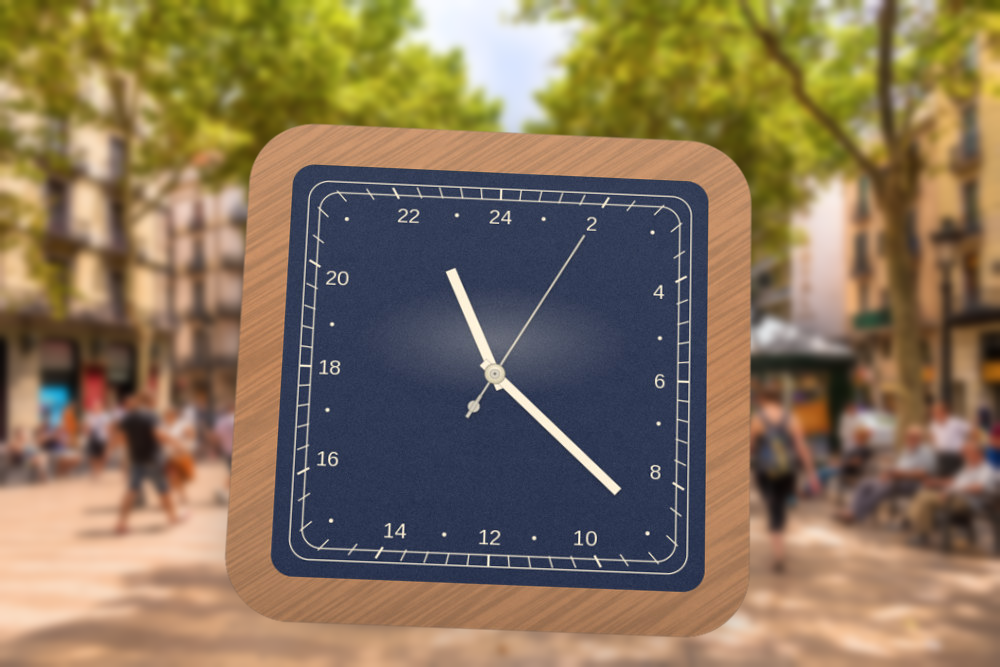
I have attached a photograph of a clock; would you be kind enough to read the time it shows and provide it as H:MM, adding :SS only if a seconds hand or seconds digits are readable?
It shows 22:22:05
